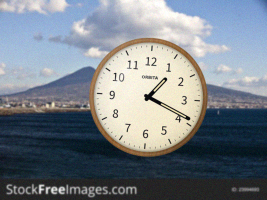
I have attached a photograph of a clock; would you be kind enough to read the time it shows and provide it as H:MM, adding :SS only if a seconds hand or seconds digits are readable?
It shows 1:19
